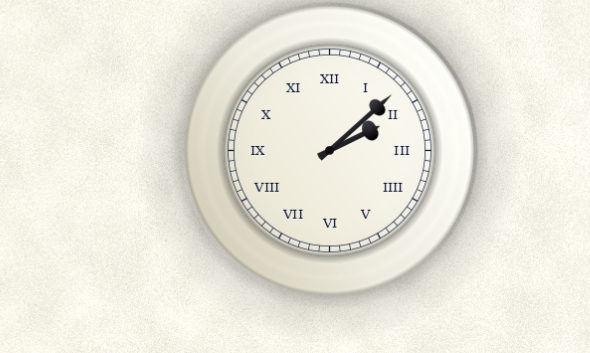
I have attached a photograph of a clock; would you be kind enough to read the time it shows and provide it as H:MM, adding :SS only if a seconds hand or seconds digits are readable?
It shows 2:08
